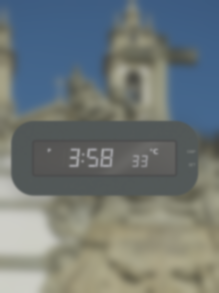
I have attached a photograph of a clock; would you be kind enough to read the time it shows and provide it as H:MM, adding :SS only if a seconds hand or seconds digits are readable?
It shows 3:58
